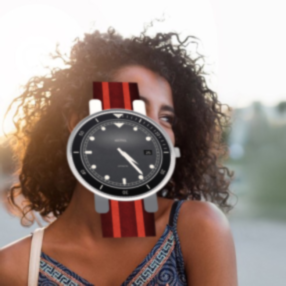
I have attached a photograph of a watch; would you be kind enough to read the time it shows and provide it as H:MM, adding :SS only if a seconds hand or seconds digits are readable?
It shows 4:24
